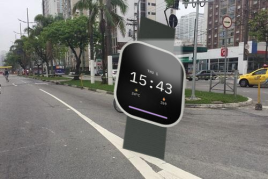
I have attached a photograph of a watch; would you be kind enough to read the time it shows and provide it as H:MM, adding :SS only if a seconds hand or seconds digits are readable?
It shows 15:43
